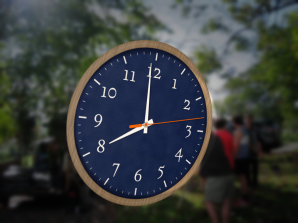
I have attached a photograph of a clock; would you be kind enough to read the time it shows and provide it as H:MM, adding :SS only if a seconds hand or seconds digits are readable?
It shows 7:59:13
